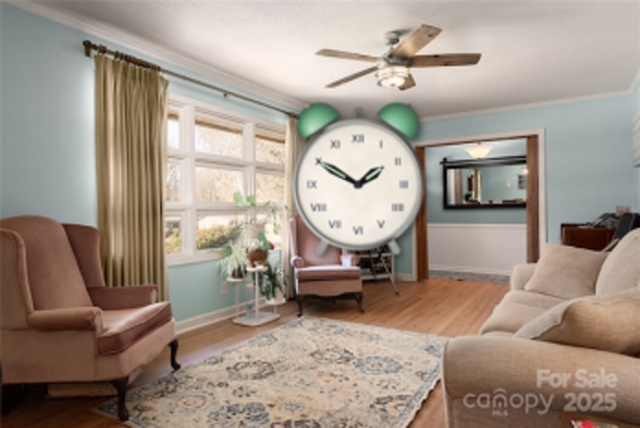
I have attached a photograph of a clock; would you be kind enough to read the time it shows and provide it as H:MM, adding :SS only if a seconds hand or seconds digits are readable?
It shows 1:50
